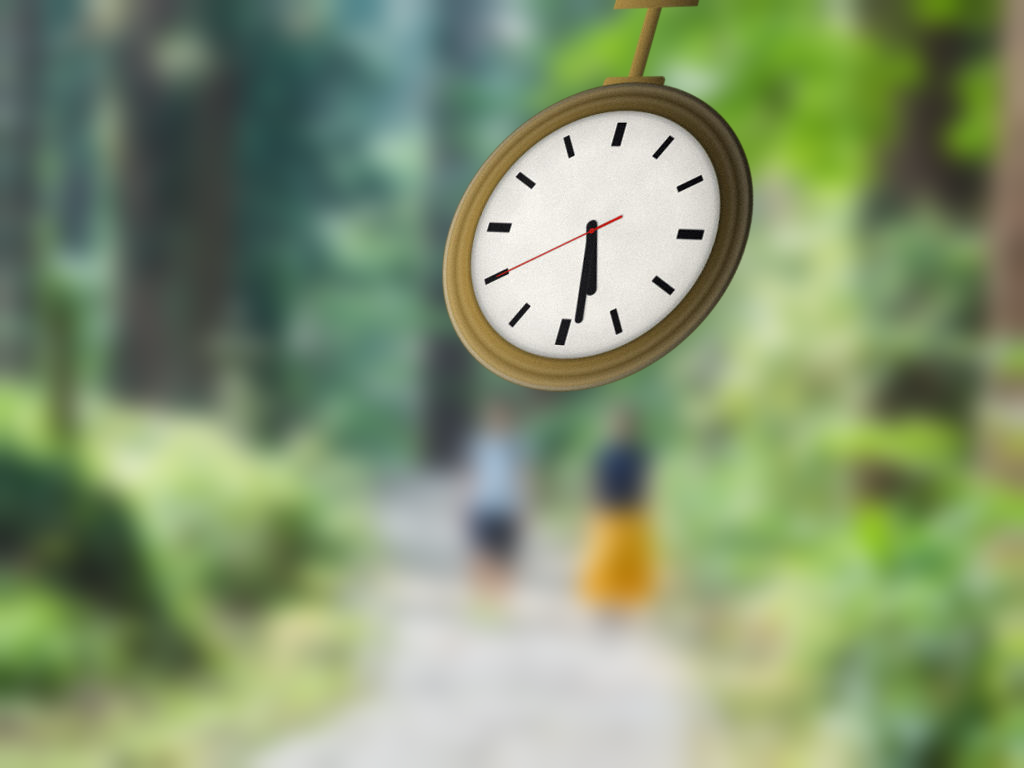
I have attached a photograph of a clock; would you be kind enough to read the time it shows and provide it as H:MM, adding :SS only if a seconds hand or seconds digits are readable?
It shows 5:28:40
